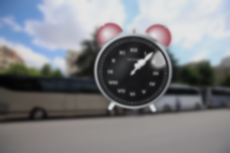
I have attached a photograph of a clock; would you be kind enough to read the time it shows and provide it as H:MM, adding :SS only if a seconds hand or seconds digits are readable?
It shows 1:07
